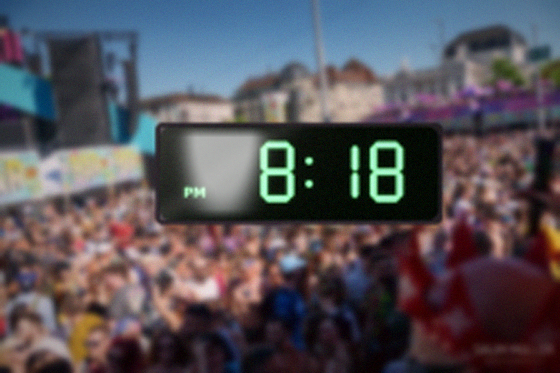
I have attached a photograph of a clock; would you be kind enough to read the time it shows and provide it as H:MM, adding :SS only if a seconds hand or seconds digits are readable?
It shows 8:18
